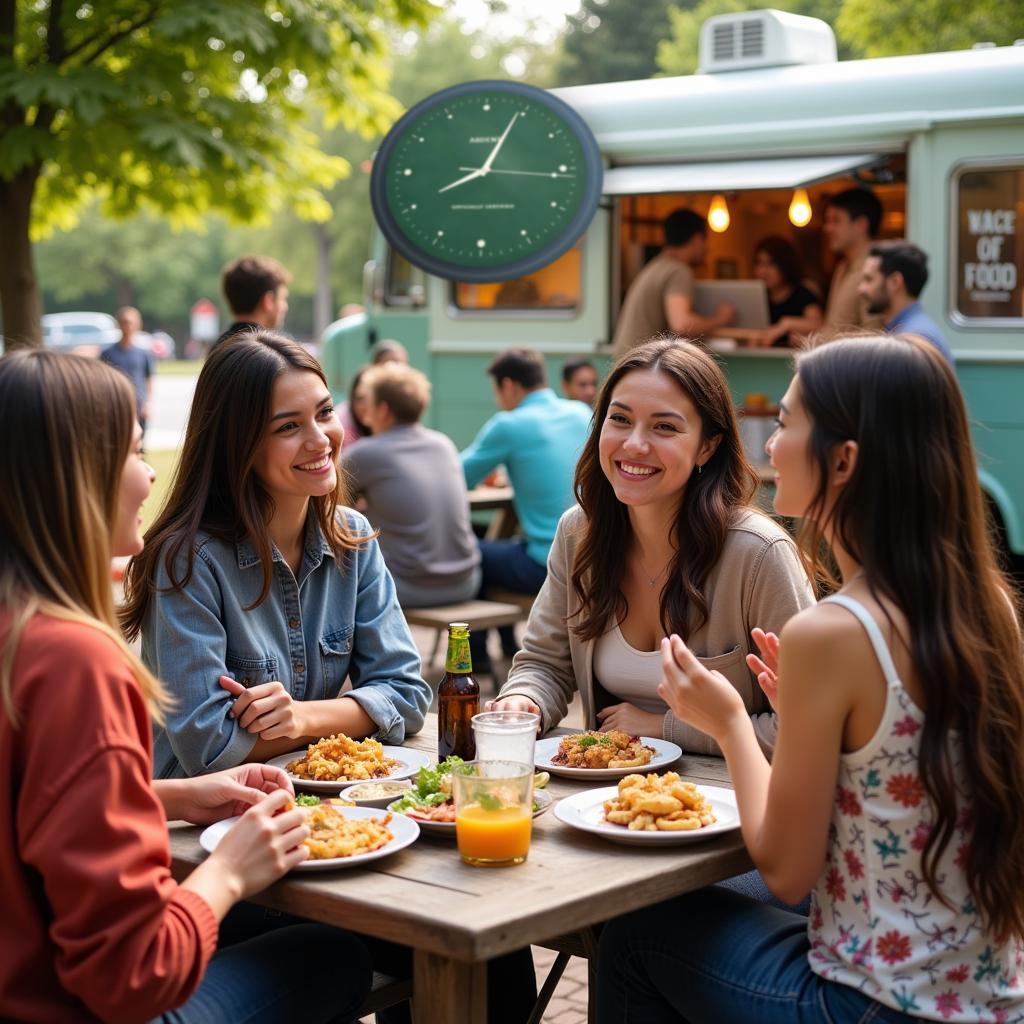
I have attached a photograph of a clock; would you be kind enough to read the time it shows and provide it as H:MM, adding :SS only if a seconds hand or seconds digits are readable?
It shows 8:04:16
